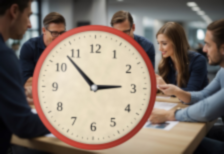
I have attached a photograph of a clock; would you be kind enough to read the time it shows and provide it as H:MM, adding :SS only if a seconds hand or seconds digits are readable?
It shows 2:53
